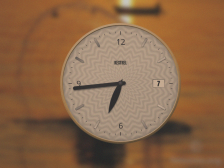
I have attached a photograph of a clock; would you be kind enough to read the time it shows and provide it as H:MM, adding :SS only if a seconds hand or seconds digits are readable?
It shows 6:44
